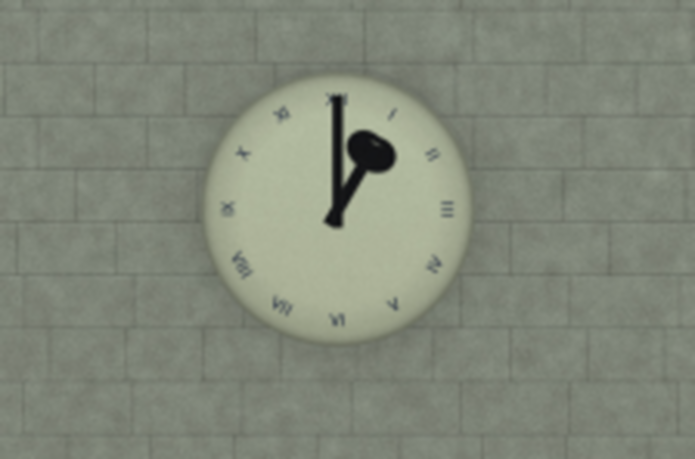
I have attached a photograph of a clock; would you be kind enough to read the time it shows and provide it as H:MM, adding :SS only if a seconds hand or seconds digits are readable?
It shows 1:00
